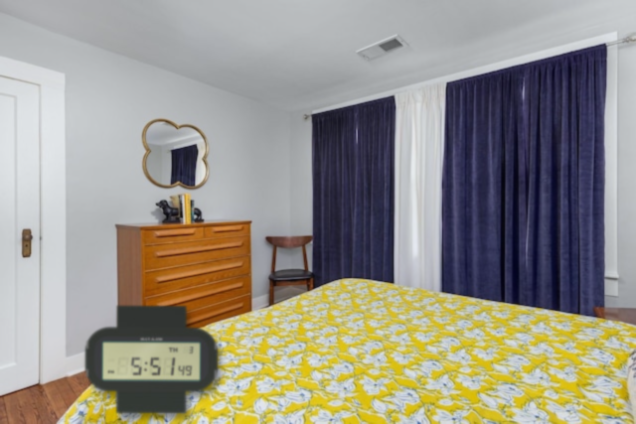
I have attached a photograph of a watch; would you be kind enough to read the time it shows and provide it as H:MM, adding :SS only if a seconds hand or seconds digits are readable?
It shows 5:51
